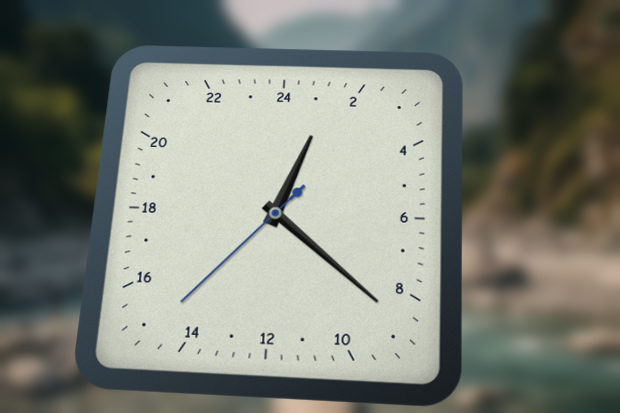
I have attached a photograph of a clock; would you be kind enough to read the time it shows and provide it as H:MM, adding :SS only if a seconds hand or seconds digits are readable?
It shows 1:21:37
